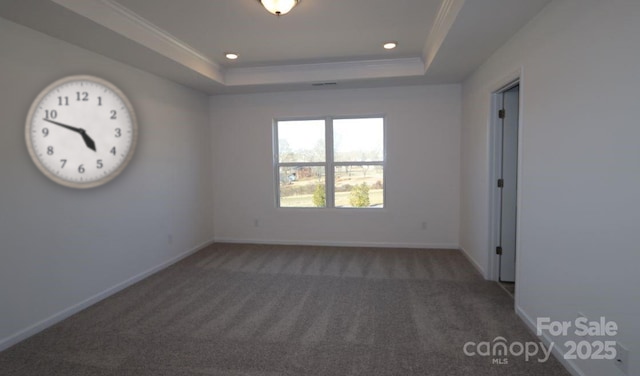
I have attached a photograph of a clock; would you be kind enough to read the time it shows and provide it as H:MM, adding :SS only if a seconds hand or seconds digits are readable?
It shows 4:48
